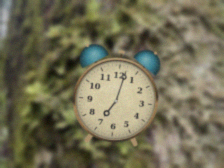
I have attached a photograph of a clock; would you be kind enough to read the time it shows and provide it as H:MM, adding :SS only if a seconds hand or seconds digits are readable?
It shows 7:02
